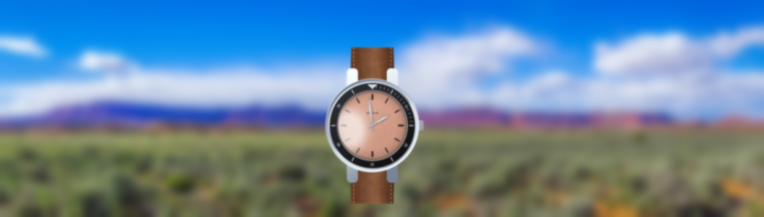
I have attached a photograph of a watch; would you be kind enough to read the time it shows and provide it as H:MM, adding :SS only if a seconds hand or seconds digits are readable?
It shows 1:59
